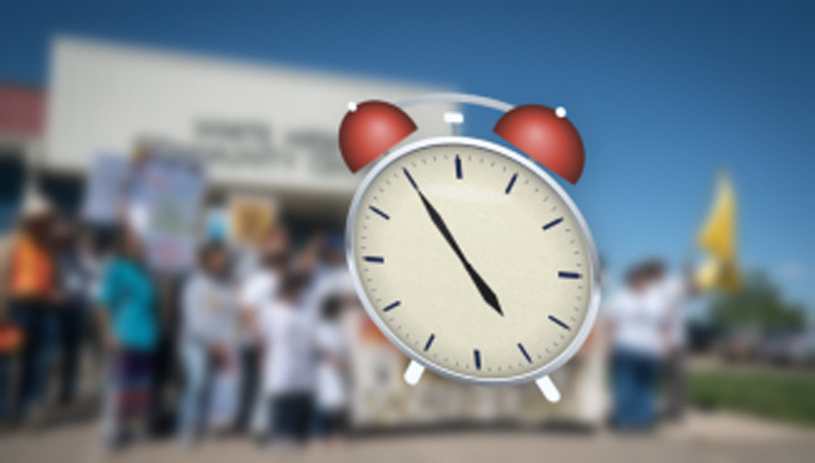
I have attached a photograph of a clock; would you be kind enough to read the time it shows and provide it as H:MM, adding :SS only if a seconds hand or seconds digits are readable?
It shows 4:55
